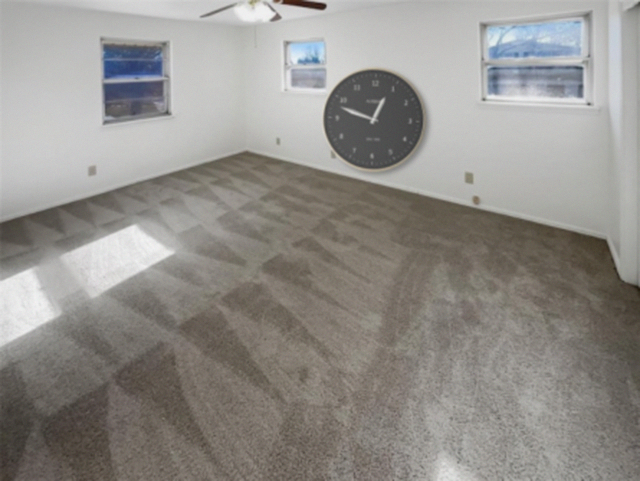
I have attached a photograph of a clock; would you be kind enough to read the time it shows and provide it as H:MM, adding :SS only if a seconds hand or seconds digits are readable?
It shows 12:48
